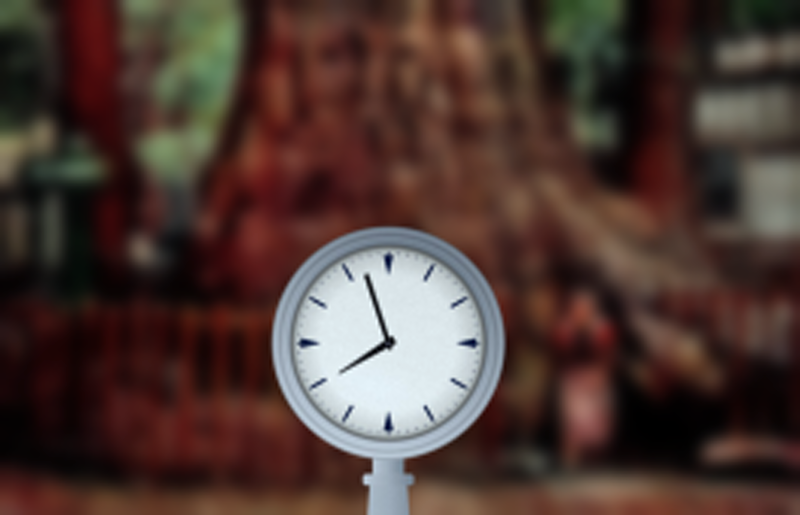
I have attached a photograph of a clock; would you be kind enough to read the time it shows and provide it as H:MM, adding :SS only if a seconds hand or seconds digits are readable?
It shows 7:57
